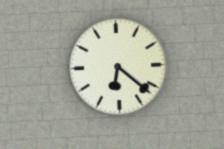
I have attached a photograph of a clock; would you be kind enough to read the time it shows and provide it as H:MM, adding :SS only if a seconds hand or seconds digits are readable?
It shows 6:22
